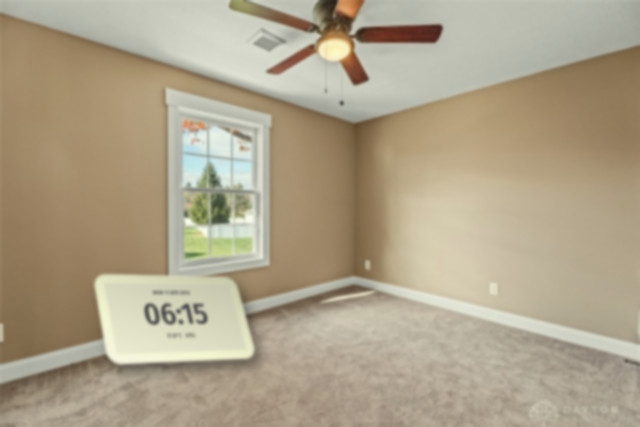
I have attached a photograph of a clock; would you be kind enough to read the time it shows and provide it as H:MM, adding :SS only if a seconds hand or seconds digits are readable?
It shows 6:15
